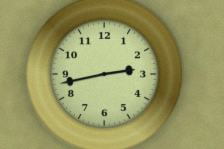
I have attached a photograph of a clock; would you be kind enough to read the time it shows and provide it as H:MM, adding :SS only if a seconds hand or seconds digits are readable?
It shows 2:43
